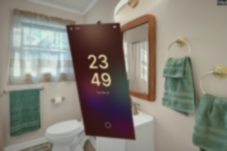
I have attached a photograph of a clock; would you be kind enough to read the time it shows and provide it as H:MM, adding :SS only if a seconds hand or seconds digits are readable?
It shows 23:49
